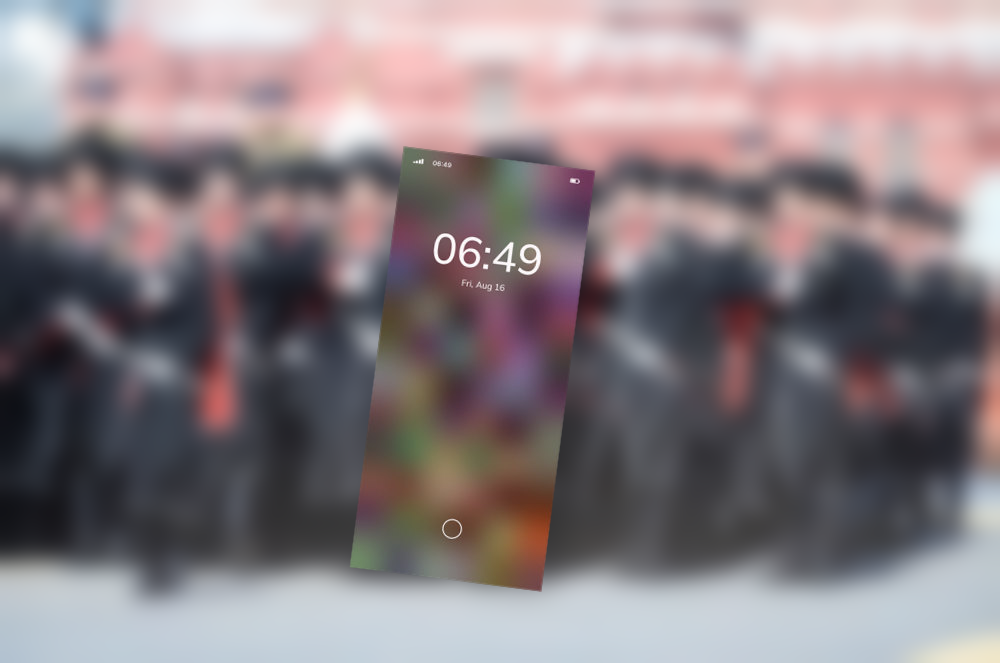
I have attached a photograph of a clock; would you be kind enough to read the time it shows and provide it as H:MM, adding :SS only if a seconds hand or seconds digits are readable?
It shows 6:49
